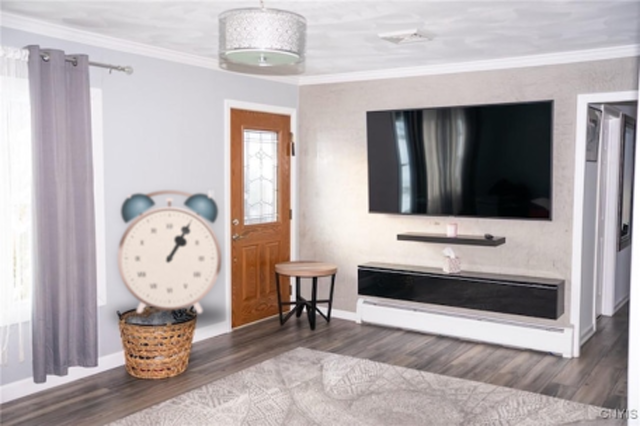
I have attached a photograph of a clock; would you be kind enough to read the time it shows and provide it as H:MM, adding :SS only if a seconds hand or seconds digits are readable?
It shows 1:05
